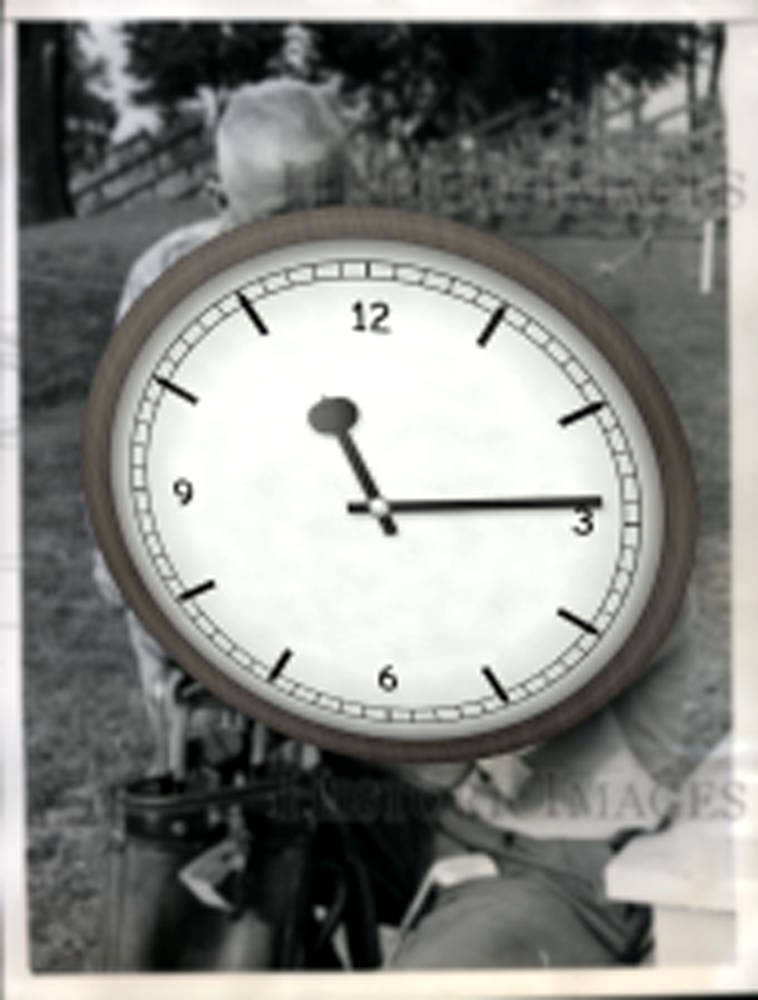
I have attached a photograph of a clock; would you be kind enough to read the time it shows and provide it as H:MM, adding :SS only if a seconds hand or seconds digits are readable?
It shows 11:14
